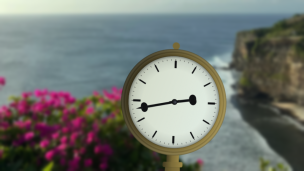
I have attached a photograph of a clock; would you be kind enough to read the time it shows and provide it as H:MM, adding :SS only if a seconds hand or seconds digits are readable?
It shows 2:43
